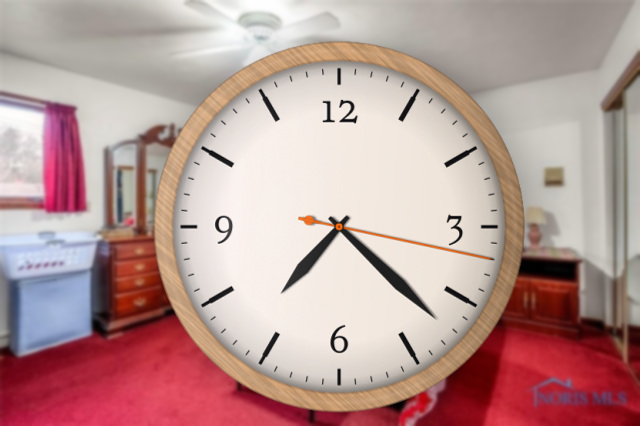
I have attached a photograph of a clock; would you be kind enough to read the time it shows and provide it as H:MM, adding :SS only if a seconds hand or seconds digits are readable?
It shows 7:22:17
